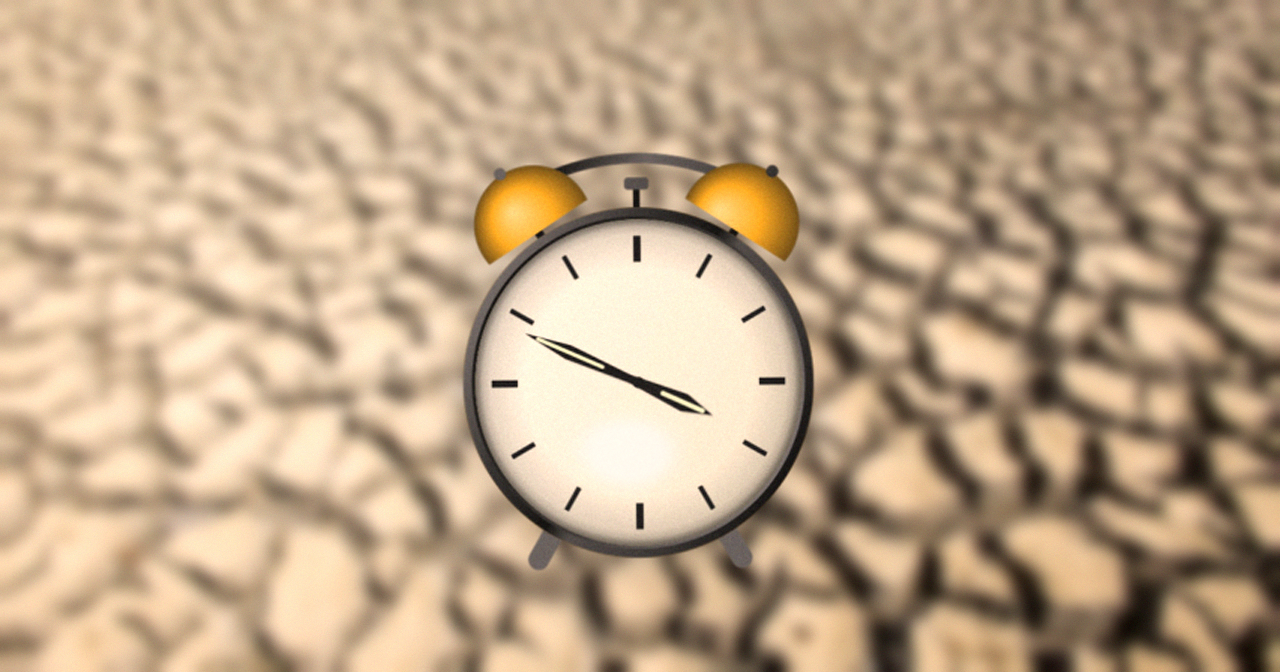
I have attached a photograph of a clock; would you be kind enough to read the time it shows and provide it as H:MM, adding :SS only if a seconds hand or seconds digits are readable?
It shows 3:49
